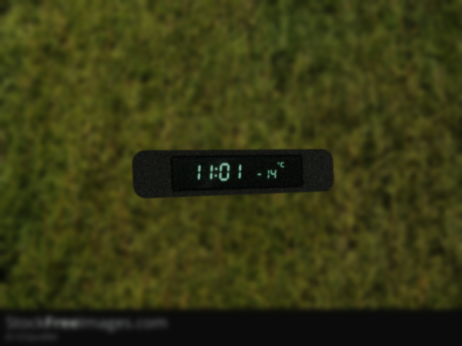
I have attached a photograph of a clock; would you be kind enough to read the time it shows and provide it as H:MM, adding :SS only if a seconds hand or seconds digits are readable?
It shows 11:01
